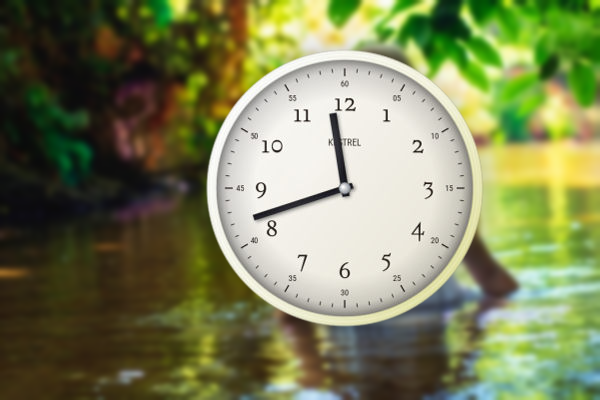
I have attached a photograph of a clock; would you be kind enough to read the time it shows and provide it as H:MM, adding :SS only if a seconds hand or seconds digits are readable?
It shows 11:42
